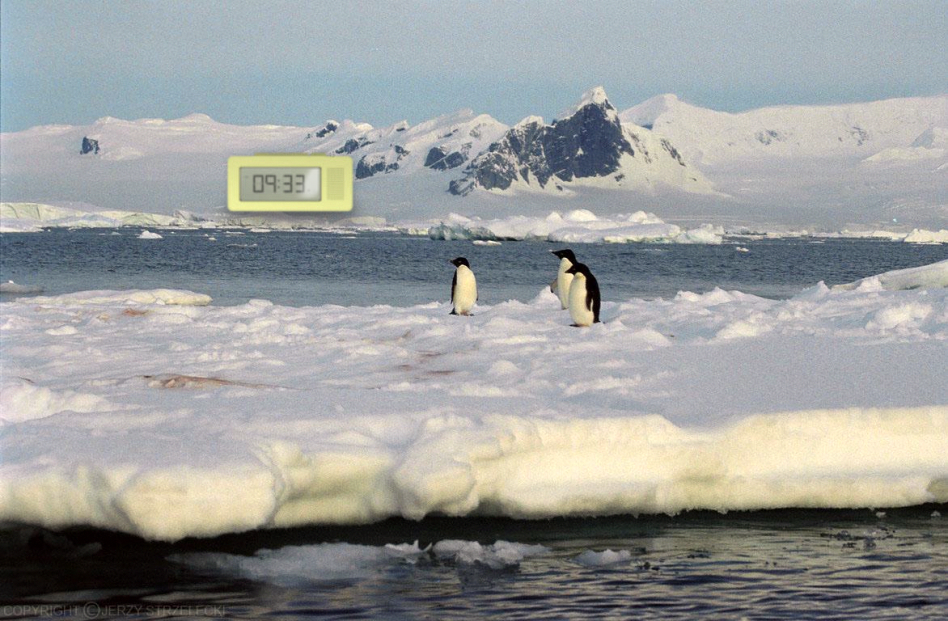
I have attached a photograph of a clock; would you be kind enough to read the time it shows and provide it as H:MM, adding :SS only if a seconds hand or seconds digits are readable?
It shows 9:33
